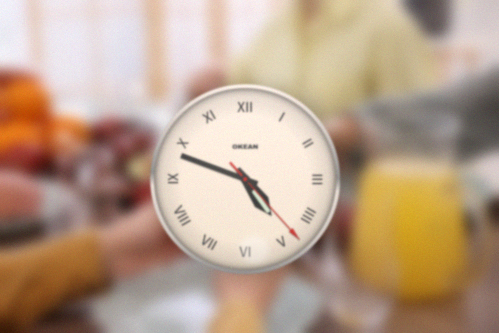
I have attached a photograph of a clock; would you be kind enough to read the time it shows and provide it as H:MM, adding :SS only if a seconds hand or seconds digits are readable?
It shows 4:48:23
